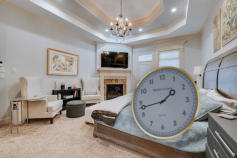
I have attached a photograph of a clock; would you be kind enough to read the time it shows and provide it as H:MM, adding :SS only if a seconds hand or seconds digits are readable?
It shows 1:43
